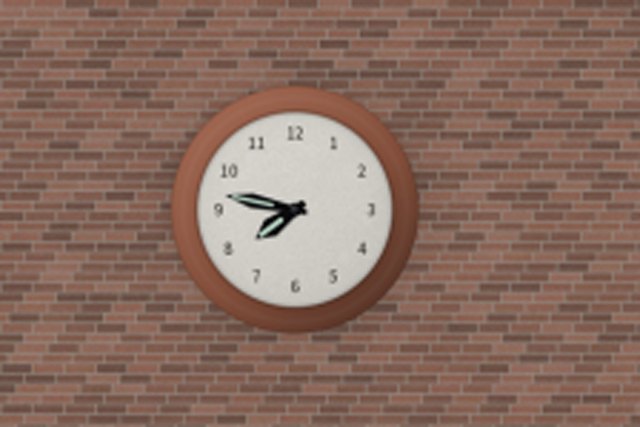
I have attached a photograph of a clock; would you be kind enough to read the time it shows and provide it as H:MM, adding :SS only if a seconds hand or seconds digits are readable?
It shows 7:47
